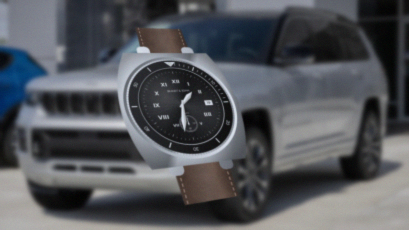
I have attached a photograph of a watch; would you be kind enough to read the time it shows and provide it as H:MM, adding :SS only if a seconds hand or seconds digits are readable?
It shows 1:32
